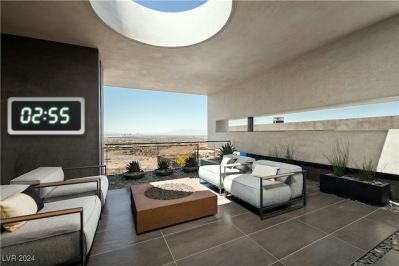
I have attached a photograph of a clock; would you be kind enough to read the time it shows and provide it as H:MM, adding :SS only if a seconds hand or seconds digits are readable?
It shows 2:55
